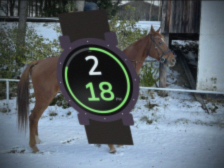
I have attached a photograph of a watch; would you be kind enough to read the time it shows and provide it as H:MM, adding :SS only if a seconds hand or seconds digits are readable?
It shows 2:18
